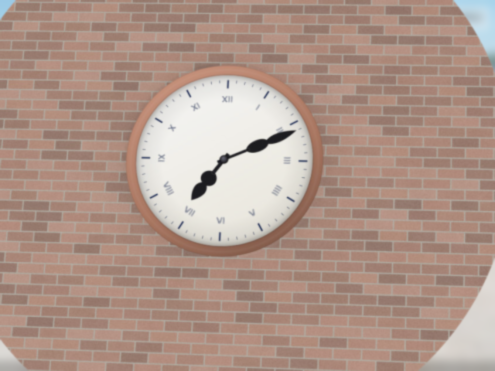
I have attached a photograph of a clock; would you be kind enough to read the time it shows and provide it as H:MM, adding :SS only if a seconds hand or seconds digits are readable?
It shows 7:11
